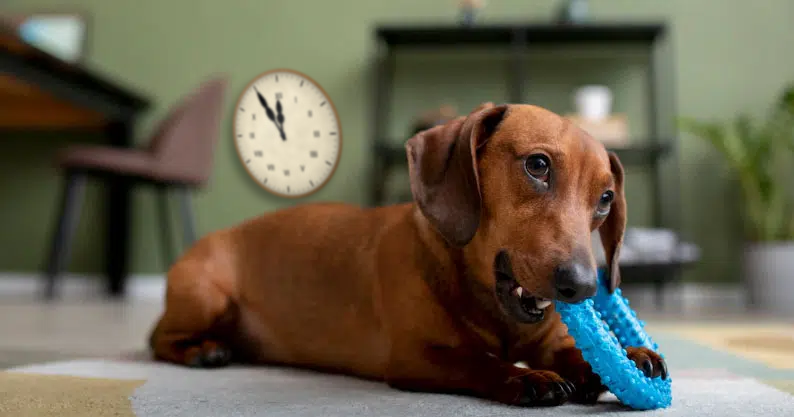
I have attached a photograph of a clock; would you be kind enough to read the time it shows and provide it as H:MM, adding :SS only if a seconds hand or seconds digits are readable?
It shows 11:55
